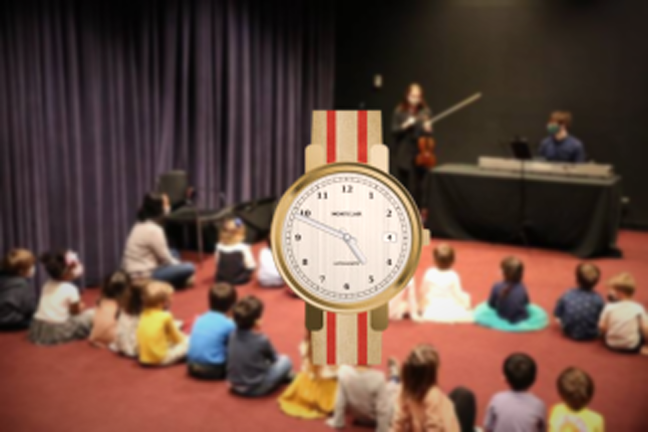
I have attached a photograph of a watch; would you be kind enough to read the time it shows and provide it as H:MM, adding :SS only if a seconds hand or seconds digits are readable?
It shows 4:49
